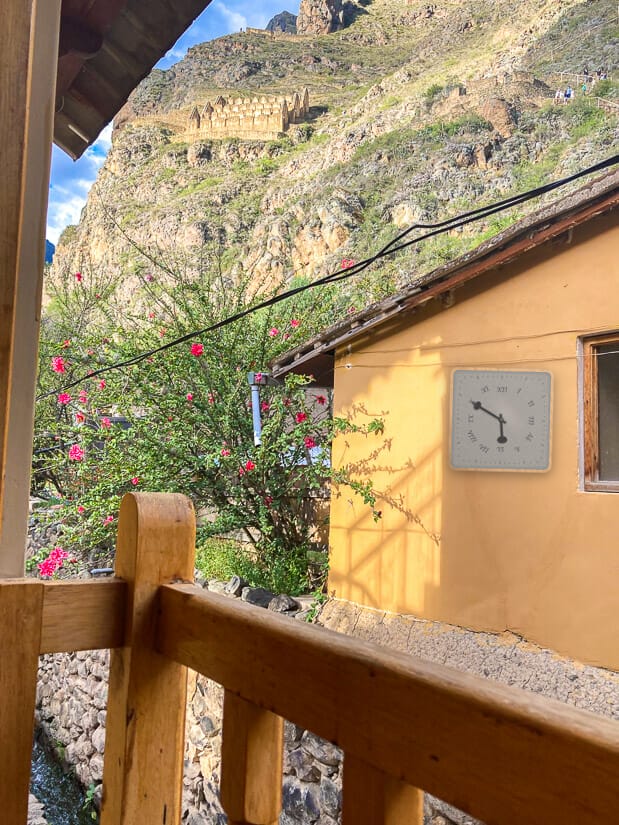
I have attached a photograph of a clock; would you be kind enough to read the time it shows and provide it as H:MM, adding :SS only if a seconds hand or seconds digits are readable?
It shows 5:50
